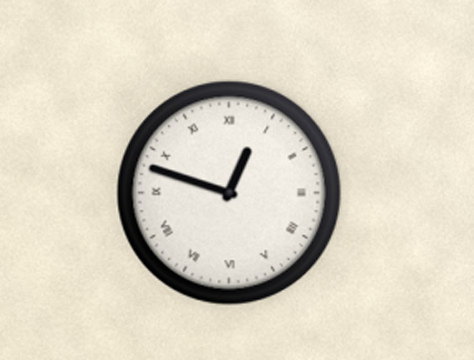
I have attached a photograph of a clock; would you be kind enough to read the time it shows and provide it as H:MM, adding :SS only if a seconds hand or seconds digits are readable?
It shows 12:48
